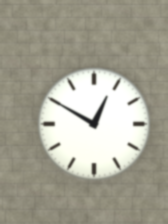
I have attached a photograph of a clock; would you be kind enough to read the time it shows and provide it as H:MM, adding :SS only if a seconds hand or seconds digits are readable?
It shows 12:50
